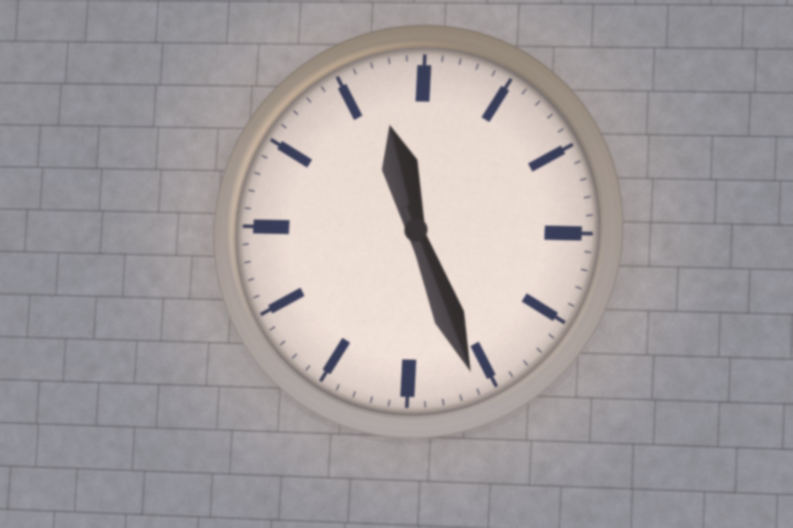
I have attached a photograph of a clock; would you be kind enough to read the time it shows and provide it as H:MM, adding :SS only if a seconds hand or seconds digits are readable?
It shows 11:26
